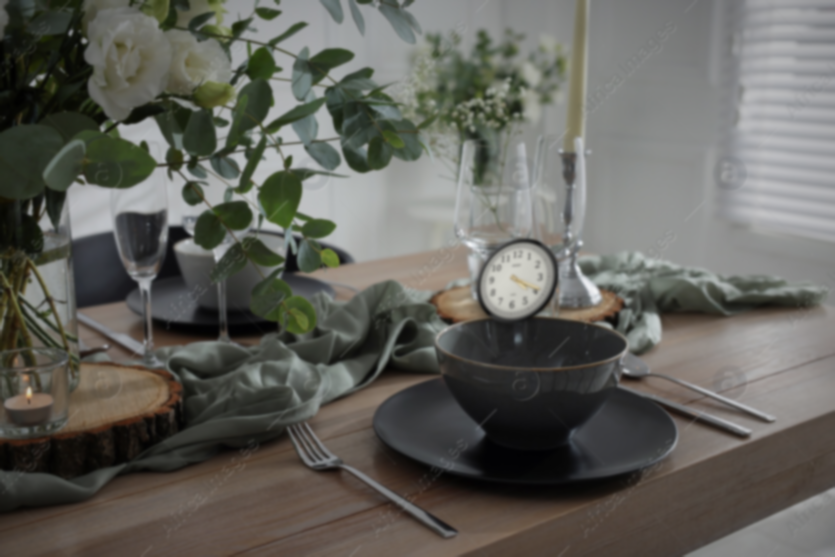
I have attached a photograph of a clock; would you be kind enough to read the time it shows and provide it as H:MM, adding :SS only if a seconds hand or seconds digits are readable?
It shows 4:19
